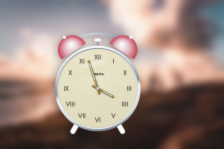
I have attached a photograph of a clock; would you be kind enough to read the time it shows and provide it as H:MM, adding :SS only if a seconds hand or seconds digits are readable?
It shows 3:57
